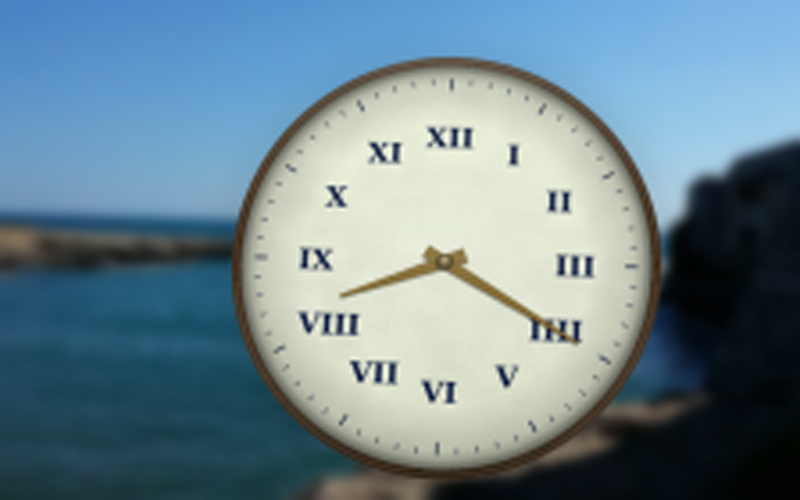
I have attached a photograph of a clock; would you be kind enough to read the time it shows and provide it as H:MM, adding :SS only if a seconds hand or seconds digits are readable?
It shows 8:20
